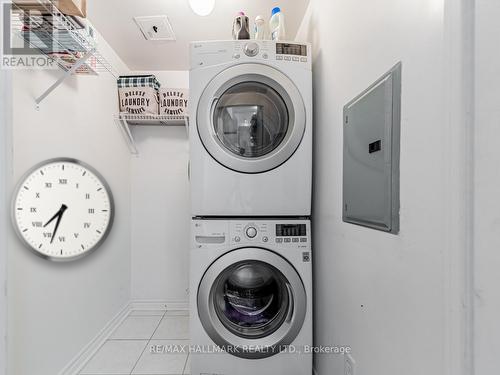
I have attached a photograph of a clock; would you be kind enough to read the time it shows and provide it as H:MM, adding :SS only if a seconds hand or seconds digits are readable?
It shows 7:33
